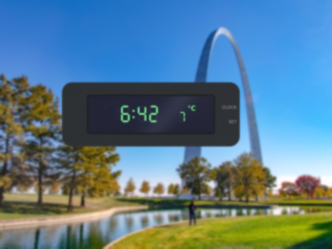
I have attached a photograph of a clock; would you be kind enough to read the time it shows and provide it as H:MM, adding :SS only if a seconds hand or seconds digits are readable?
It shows 6:42
